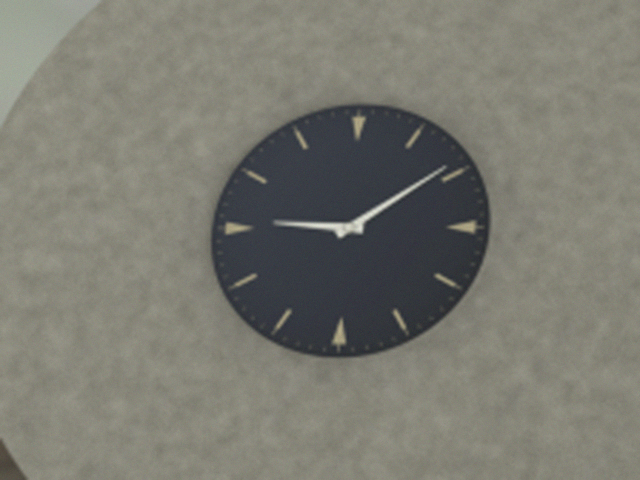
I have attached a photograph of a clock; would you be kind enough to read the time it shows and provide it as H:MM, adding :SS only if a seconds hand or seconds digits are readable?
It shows 9:09
